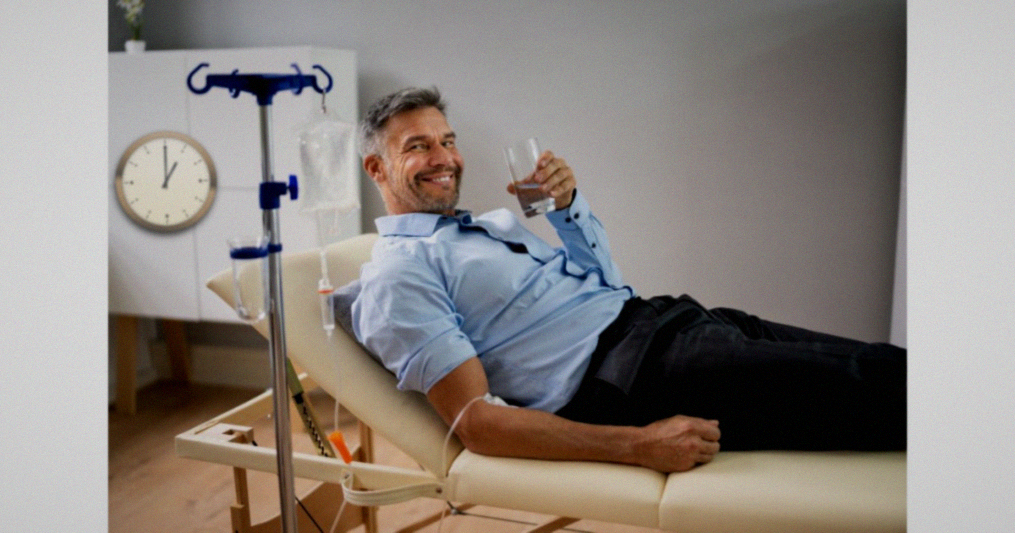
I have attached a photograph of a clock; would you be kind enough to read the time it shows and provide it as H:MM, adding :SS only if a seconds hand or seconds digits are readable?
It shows 1:00
